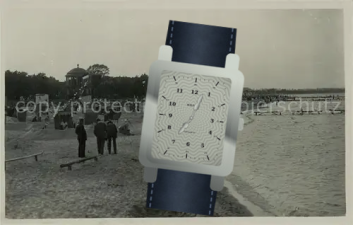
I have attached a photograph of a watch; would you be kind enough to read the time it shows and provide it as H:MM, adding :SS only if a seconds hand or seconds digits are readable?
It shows 7:03
